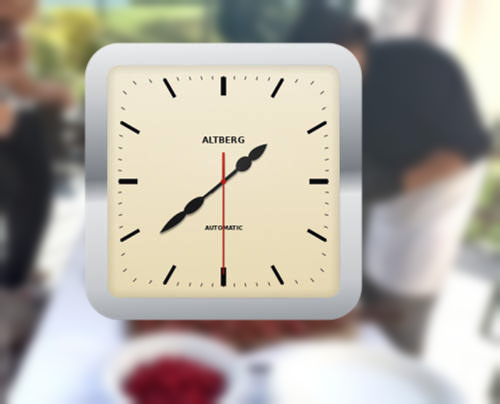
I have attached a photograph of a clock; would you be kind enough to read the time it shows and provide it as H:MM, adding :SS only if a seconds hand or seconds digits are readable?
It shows 1:38:30
